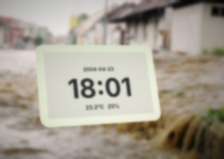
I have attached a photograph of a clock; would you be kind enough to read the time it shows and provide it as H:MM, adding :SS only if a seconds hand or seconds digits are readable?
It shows 18:01
